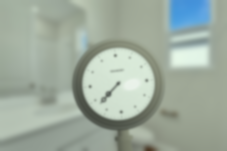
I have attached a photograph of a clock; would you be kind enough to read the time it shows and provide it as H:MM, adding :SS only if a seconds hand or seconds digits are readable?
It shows 7:38
